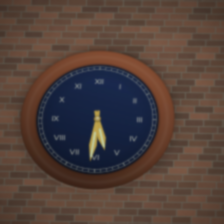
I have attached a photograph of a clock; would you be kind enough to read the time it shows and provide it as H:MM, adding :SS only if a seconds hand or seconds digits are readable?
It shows 5:31
